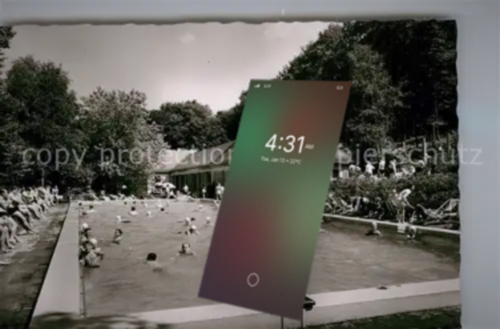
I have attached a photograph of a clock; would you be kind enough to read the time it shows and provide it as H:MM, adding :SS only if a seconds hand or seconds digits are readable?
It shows 4:31
